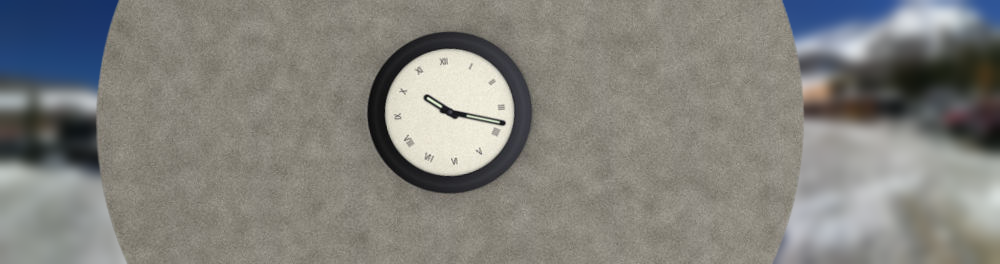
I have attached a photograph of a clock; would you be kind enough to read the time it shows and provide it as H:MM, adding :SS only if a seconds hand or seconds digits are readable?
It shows 10:18
